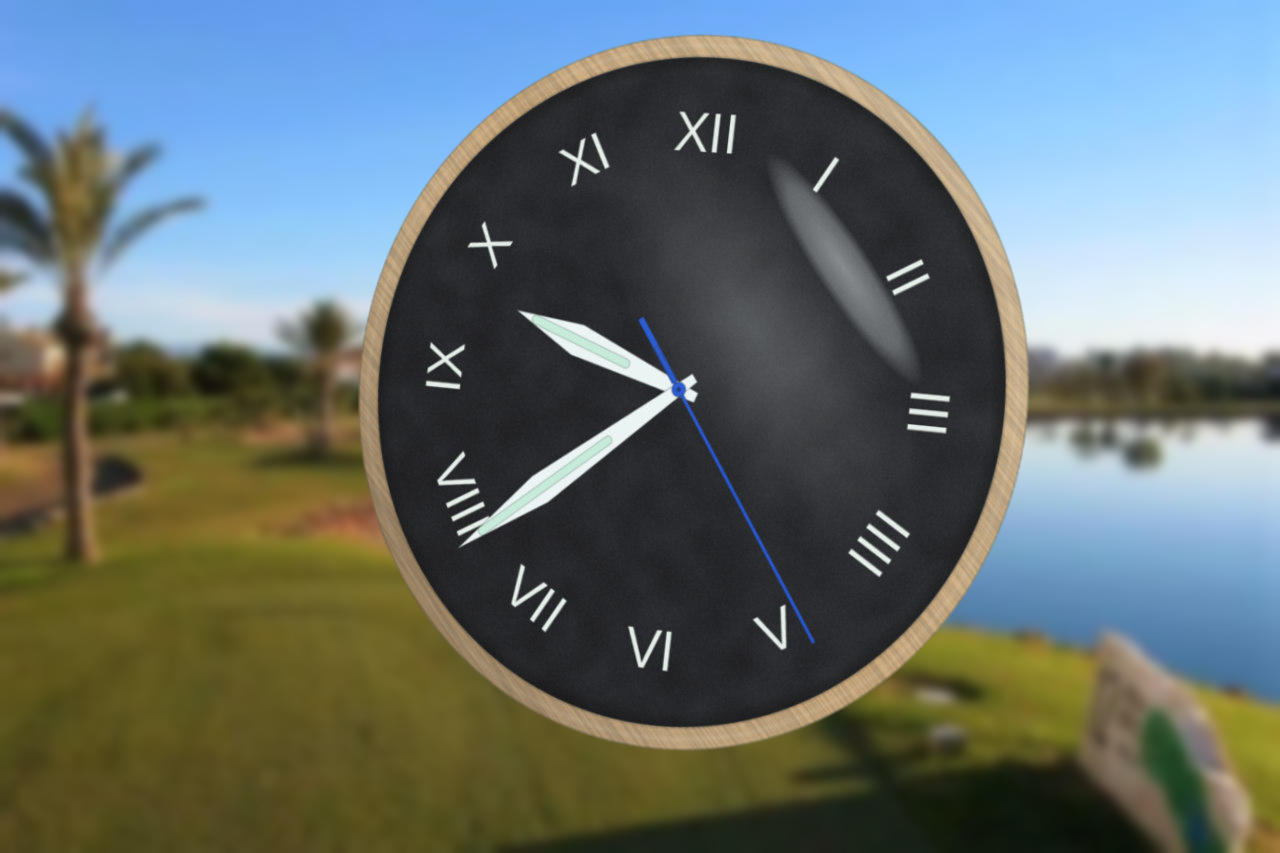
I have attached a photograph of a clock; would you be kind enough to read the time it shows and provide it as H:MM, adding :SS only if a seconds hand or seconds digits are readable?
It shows 9:38:24
